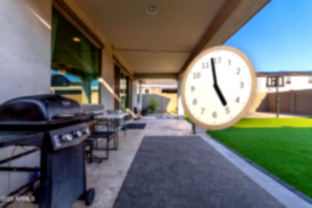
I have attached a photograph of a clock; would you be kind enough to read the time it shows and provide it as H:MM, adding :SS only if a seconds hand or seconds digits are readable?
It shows 4:58
